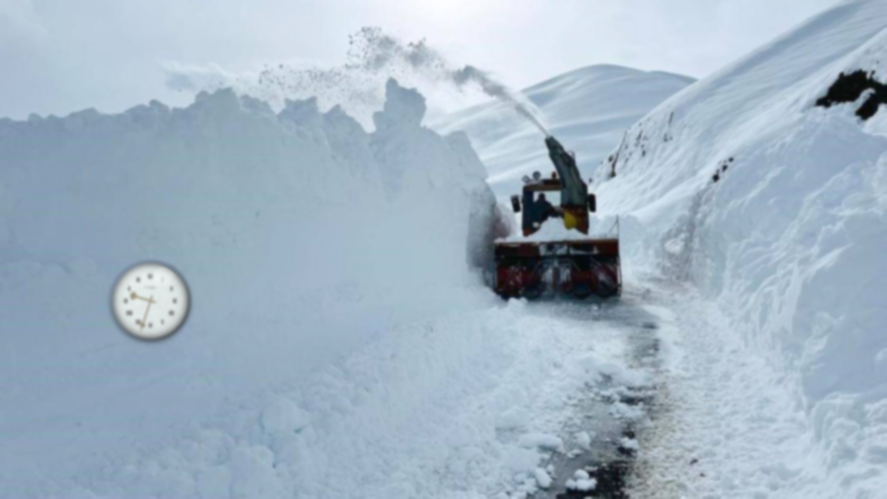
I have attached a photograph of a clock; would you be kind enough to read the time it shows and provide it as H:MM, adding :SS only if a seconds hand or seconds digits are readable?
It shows 9:33
